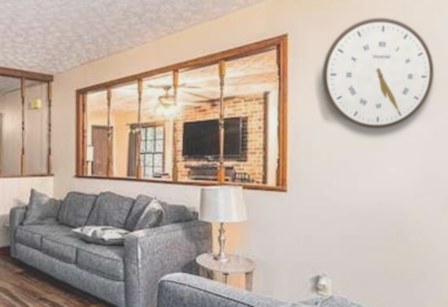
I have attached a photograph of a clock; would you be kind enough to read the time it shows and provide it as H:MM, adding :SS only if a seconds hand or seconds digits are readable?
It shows 5:25
